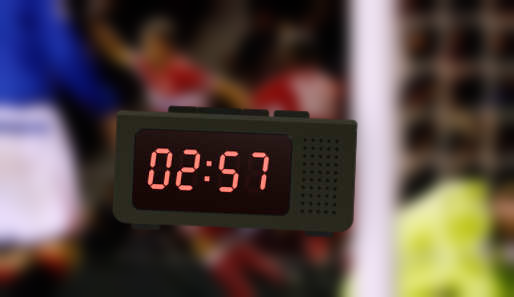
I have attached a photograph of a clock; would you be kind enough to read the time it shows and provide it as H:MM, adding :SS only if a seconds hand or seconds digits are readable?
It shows 2:57
